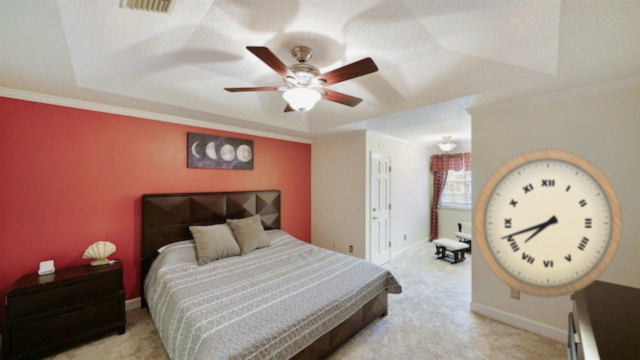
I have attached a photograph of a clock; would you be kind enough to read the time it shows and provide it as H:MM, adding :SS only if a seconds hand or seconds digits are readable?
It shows 7:42
